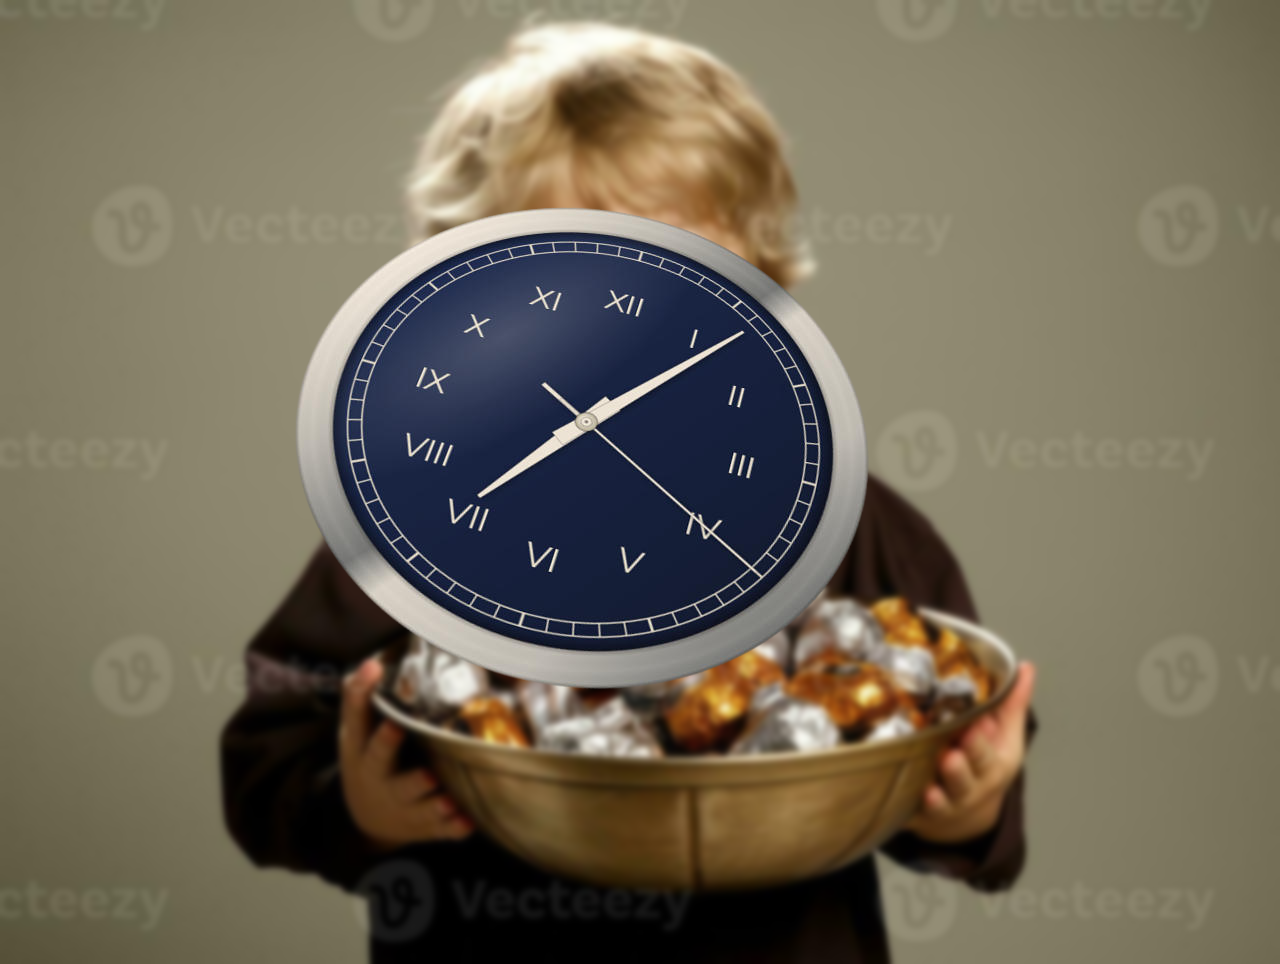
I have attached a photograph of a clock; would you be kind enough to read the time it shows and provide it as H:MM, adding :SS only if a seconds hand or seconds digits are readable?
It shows 7:06:20
